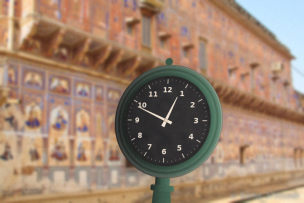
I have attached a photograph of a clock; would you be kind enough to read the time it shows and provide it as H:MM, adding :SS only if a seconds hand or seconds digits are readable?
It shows 12:49
